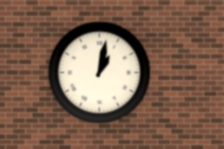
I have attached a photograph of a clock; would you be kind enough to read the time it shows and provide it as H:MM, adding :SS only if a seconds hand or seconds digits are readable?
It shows 1:02
